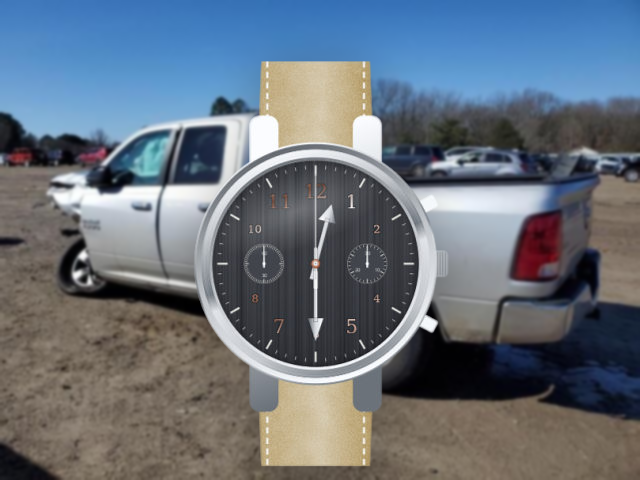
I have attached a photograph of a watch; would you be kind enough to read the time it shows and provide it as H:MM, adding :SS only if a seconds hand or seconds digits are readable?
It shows 12:30
